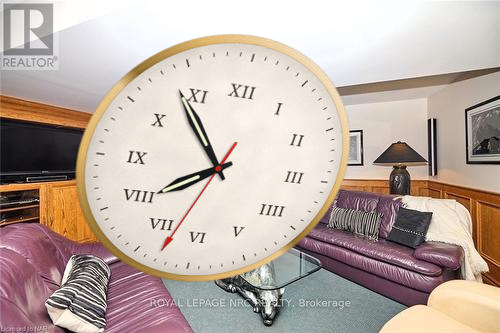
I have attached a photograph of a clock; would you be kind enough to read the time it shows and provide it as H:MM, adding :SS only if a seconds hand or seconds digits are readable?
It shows 7:53:33
